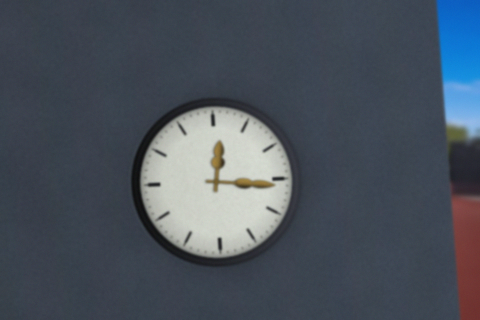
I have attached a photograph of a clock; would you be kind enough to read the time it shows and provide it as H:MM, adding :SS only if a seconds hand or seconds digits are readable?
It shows 12:16
